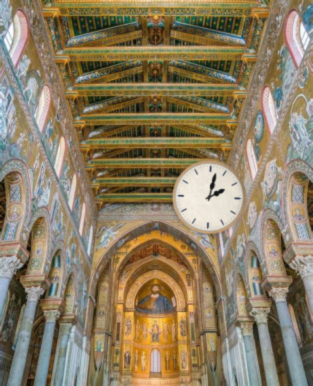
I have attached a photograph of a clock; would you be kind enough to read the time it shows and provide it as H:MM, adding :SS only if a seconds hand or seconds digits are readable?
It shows 2:02
